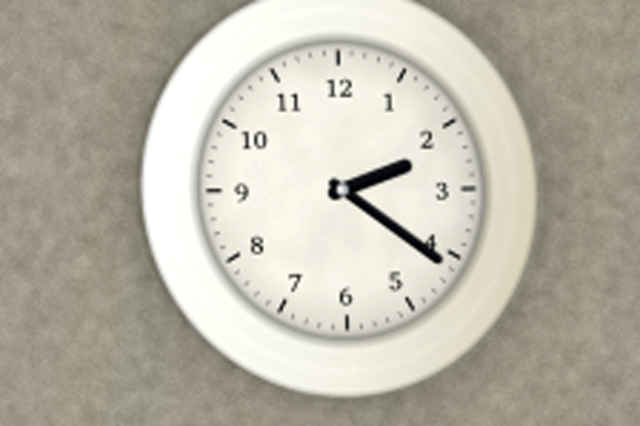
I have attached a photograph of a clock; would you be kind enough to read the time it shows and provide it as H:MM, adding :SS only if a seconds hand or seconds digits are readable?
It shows 2:21
